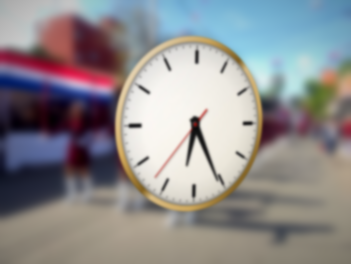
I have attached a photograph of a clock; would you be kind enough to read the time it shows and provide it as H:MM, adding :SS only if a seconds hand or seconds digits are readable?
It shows 6:25:37
